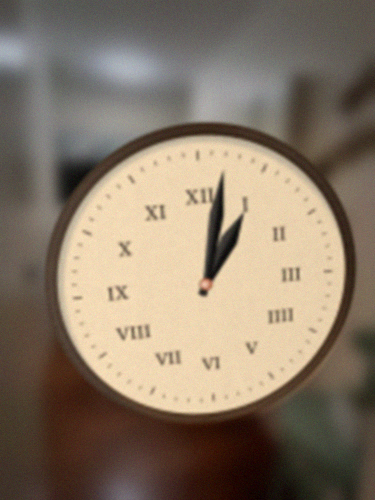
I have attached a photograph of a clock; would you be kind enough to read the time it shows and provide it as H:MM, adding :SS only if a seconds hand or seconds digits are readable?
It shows 1:02
